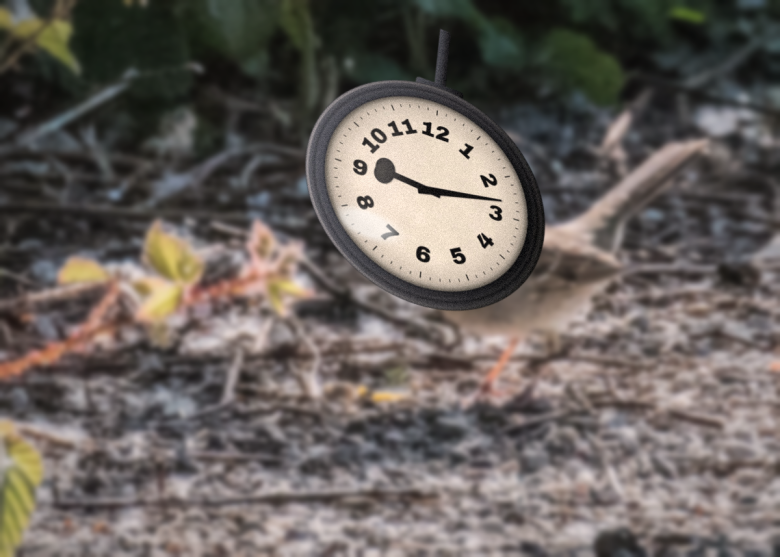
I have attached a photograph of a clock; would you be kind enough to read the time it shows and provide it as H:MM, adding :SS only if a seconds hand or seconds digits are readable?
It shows 9:13
